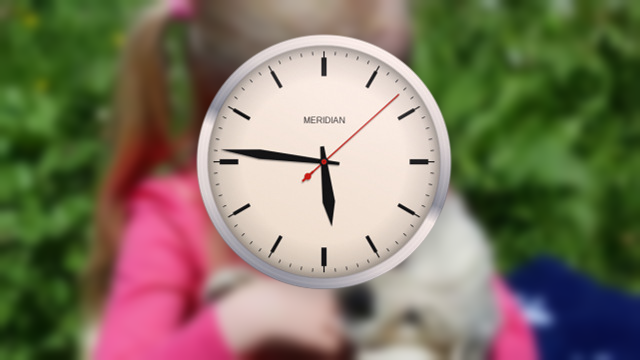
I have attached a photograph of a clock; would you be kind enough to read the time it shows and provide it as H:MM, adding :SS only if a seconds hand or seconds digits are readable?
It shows 5:46:08
